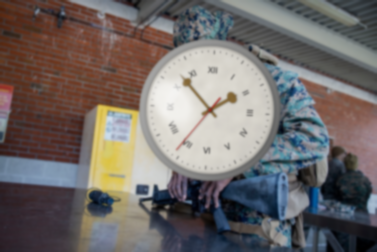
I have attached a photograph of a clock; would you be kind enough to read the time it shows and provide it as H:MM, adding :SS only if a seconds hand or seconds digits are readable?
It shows 1:52:36
